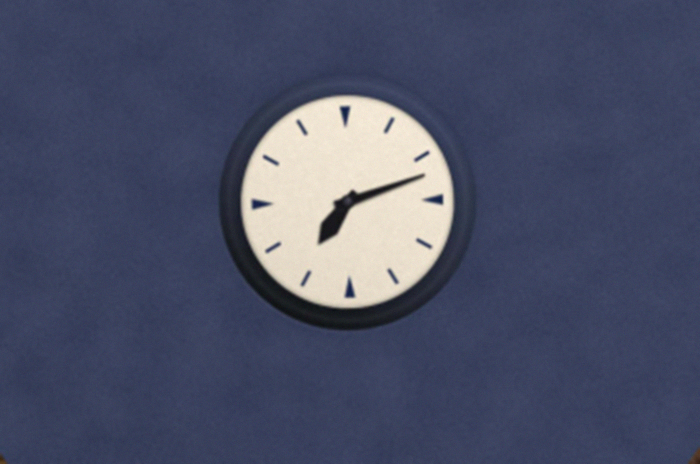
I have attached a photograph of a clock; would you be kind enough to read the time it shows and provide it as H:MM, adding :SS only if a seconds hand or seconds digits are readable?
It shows 7:12
